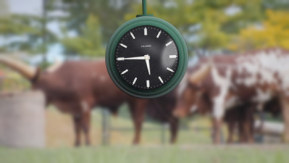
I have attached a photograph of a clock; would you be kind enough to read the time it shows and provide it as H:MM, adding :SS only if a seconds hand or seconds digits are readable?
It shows 5:45
